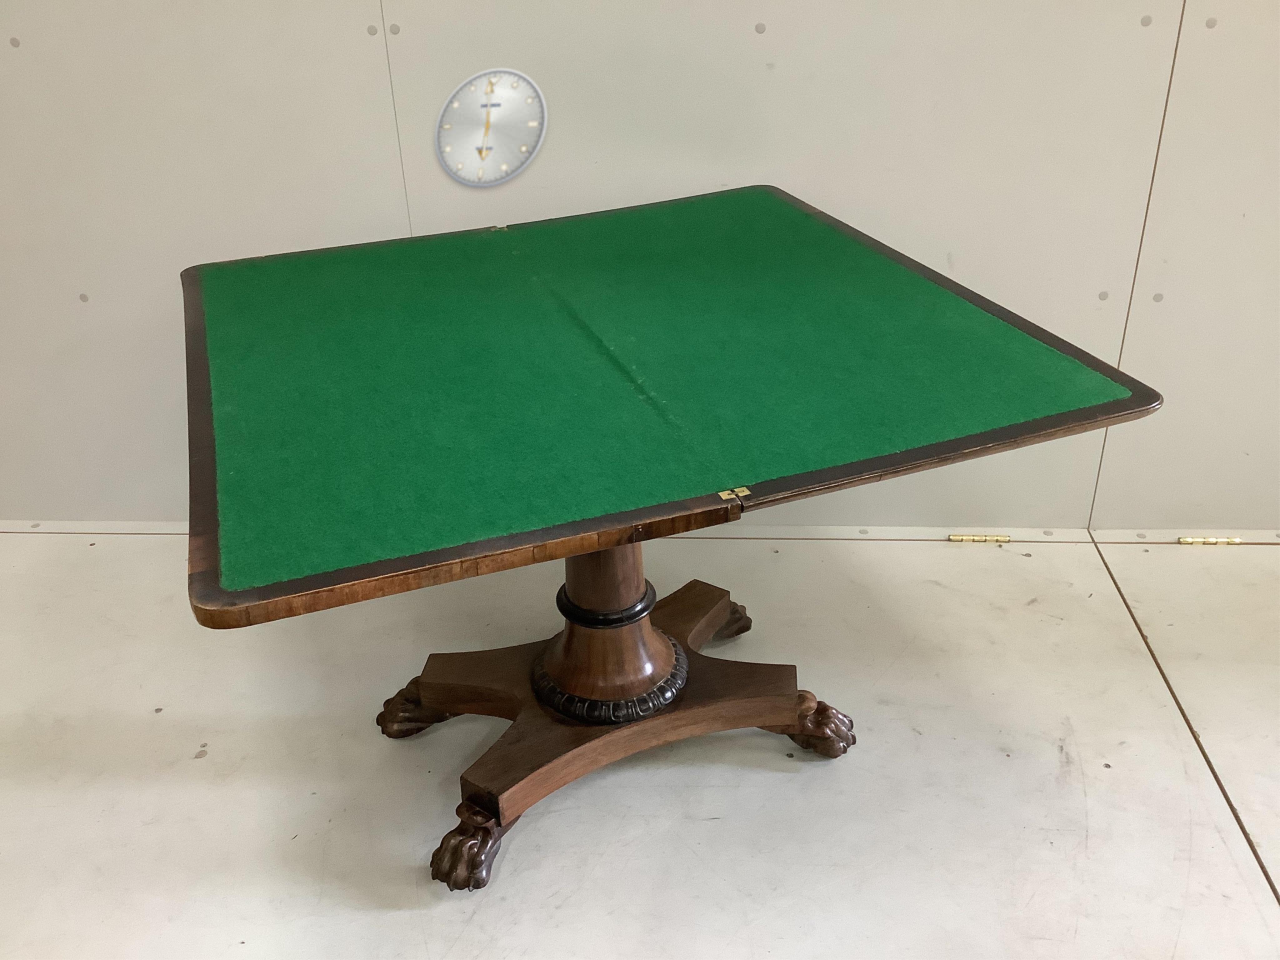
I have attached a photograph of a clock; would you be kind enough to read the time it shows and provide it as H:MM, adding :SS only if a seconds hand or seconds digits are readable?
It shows 5:59
